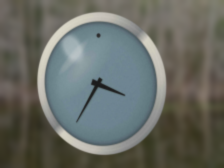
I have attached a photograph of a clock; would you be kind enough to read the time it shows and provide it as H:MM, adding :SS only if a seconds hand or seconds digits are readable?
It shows 3:35
